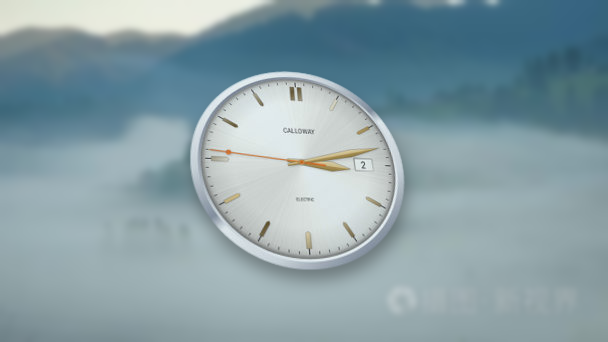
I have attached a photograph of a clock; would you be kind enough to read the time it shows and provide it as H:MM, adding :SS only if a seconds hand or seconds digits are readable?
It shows 3:12:46
